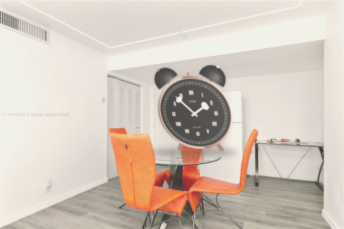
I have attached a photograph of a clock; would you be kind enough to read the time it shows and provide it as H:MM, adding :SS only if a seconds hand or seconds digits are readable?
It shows 1:53
